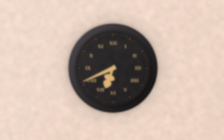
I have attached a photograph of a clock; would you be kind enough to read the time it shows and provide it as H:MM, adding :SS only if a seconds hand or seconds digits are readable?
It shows 6:41
